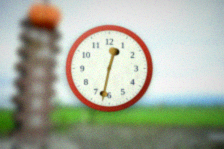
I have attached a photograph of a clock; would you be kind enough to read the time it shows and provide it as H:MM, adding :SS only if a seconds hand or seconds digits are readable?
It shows 12:32
